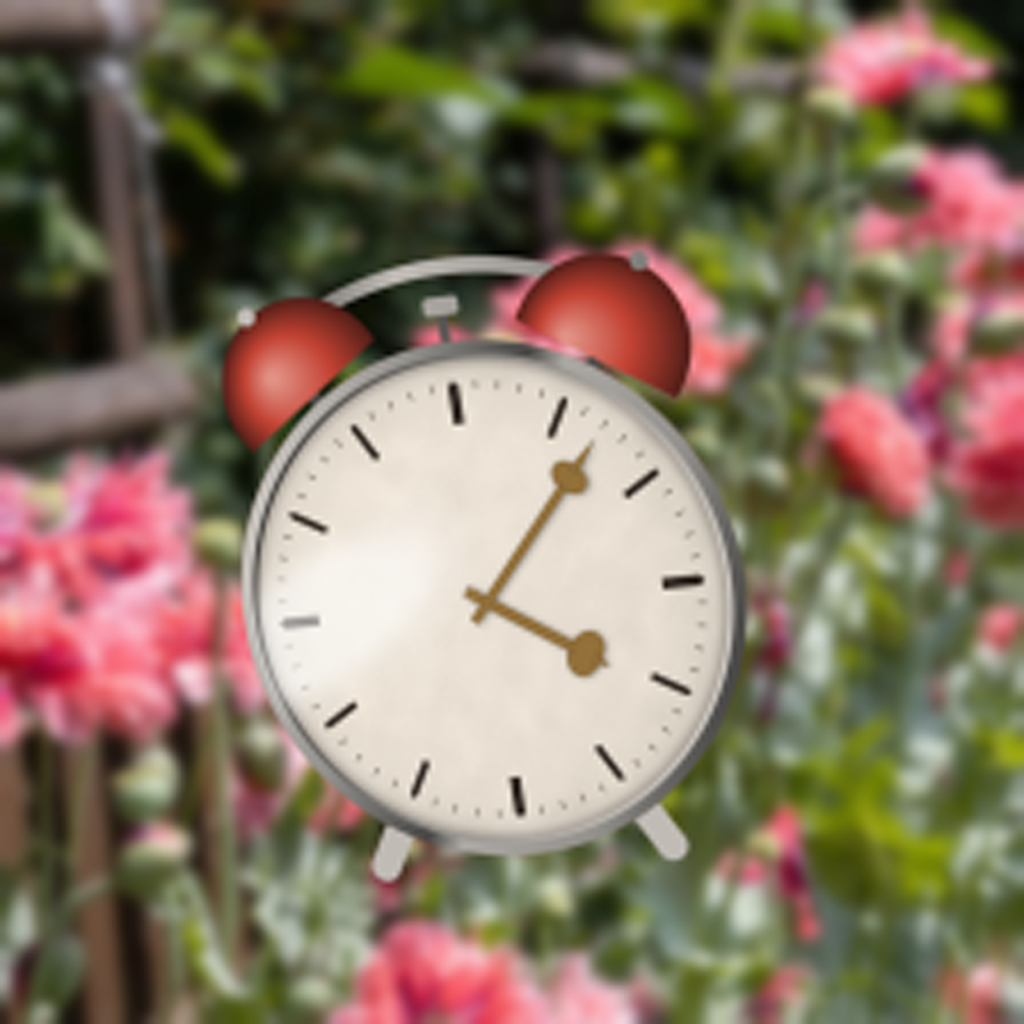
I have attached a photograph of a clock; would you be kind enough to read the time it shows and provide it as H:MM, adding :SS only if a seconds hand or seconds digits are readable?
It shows 4:07
